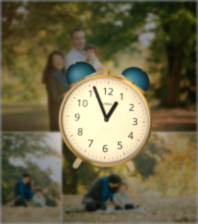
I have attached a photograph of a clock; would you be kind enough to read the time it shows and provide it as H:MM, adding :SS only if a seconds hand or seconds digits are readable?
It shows 12:56
